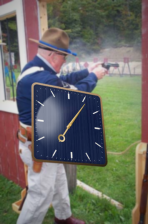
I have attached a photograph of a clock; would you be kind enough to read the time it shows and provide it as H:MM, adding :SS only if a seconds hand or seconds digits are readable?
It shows 7:06
